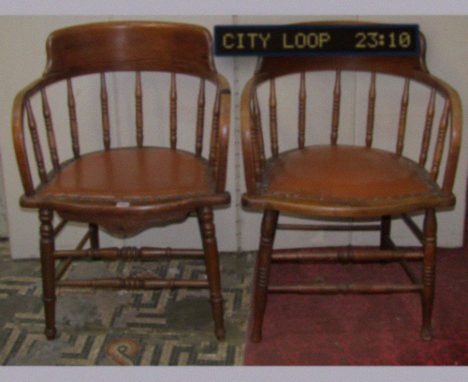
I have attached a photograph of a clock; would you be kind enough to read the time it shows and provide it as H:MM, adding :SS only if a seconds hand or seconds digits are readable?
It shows 23:10
